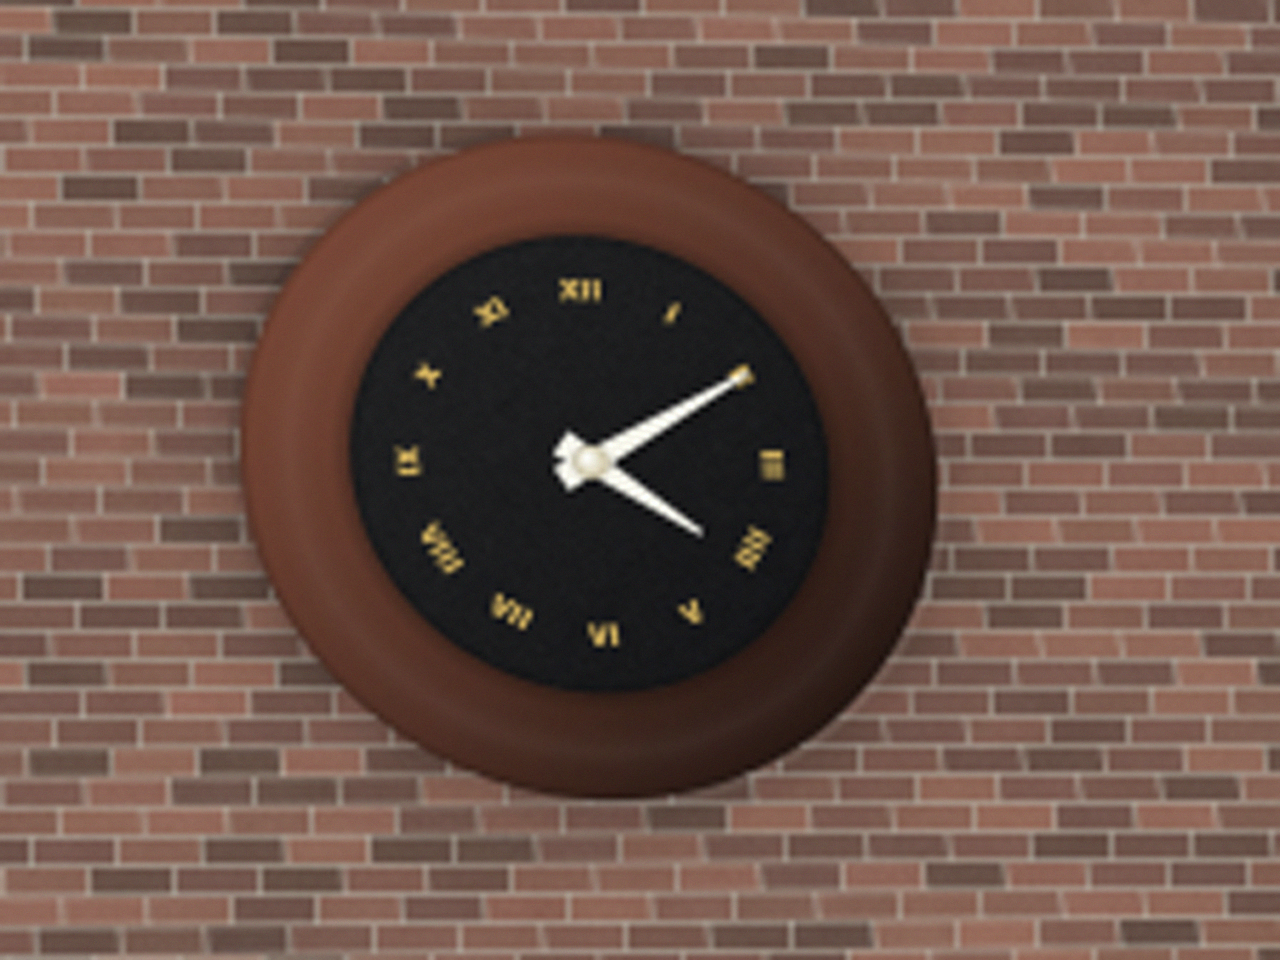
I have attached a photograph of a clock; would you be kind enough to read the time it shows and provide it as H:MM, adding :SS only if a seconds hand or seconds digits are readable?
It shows 4:10
